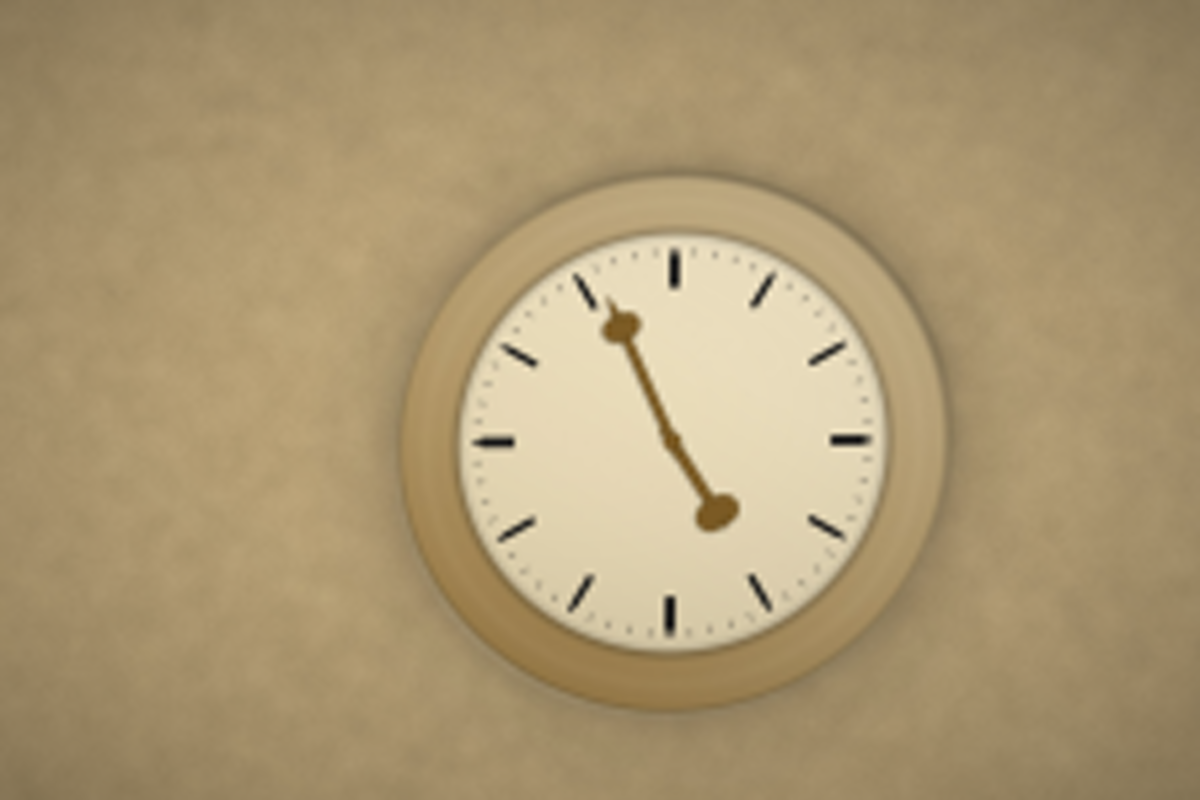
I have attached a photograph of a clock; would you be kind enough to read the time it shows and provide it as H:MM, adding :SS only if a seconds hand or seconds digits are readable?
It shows 4:56
